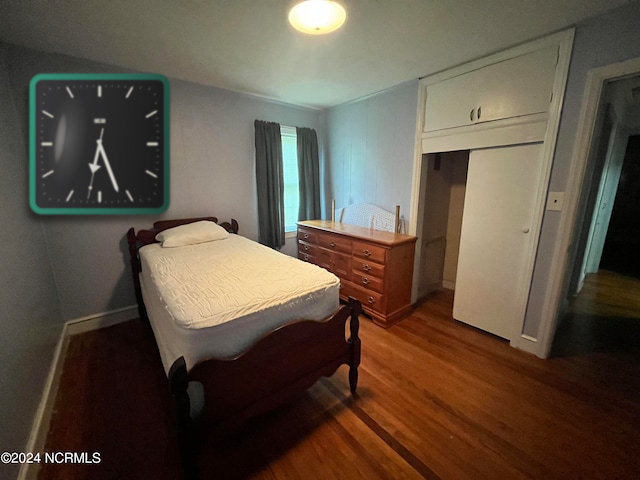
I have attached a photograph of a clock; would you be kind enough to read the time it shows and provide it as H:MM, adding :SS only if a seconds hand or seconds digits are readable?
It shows 6:26:32
